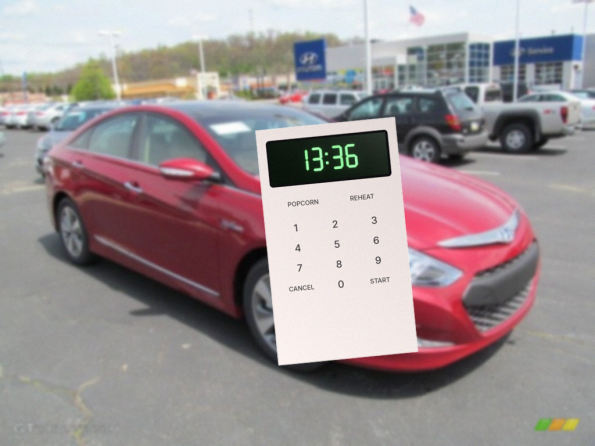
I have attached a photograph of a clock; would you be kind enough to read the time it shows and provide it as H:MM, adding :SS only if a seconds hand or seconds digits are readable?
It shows 13:36
